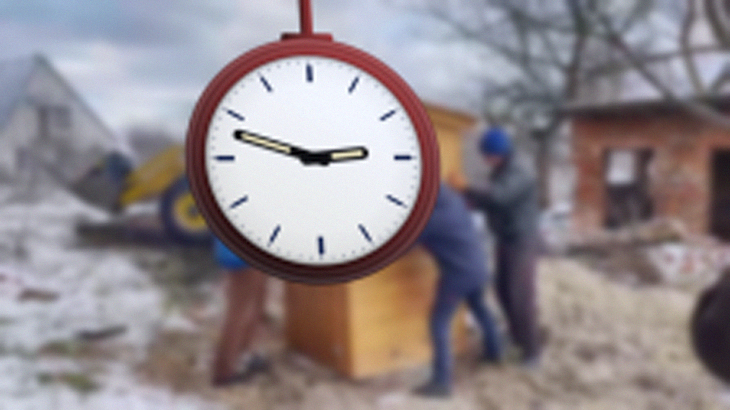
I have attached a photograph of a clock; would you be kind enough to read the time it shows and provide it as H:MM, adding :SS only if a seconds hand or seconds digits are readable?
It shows 2:48
